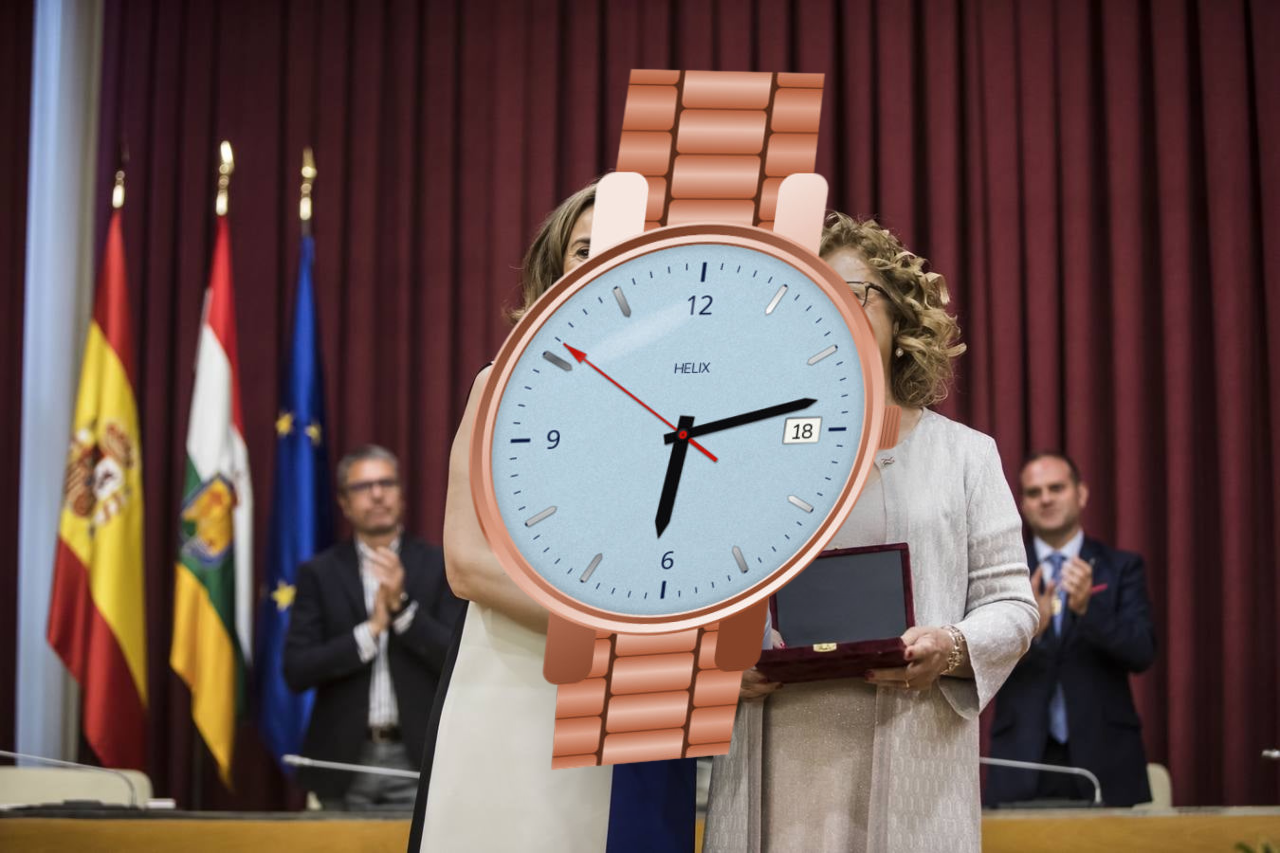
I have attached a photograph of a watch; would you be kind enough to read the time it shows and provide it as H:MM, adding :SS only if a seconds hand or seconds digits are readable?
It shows 6:12:51
